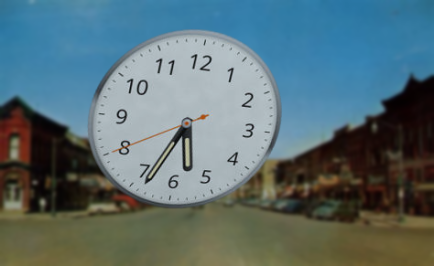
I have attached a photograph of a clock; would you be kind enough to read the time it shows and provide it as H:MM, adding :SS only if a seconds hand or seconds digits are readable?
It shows 5:33:40
